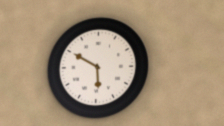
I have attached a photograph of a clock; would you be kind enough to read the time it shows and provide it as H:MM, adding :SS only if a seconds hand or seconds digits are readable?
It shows 5:50
